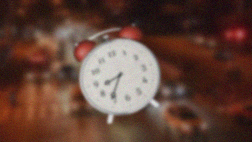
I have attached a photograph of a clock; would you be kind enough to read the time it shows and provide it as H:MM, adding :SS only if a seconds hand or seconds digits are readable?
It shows 8:36
